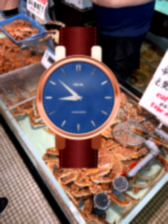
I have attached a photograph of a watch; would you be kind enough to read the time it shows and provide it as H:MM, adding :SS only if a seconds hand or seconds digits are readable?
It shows 8:52
